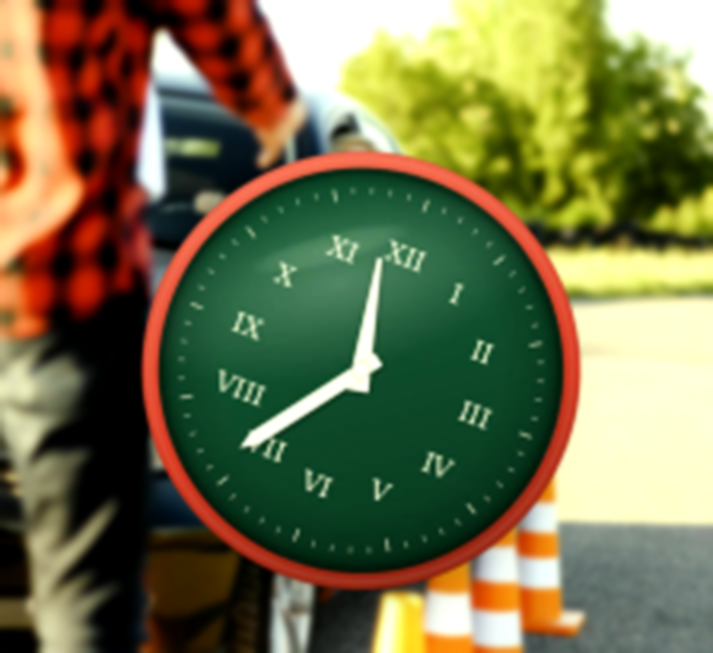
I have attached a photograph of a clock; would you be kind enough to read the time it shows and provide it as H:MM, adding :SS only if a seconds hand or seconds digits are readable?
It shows 11:36
